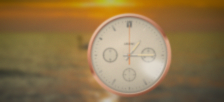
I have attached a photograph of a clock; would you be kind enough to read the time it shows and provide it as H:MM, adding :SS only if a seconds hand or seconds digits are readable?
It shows 1:15
